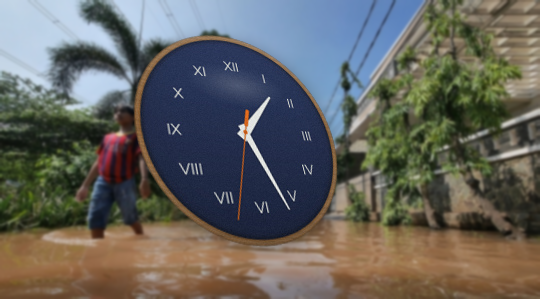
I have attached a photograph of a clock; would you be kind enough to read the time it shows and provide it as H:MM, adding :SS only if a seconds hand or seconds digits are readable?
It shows 1:26:33
